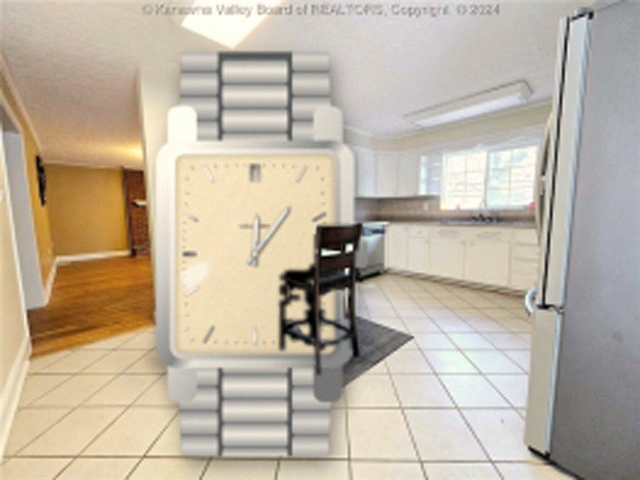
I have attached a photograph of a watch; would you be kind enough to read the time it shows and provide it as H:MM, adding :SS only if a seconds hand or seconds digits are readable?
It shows 12:06
